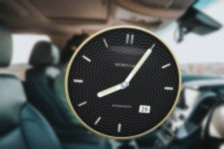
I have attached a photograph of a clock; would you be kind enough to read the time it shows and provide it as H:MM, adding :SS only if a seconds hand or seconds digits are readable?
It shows 8:05
